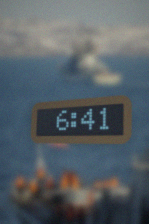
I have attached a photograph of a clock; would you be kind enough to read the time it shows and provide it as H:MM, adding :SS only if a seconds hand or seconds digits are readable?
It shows 6:41
